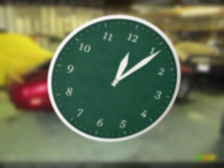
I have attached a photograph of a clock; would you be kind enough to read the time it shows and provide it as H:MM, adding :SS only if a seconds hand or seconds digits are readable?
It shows 12:06
